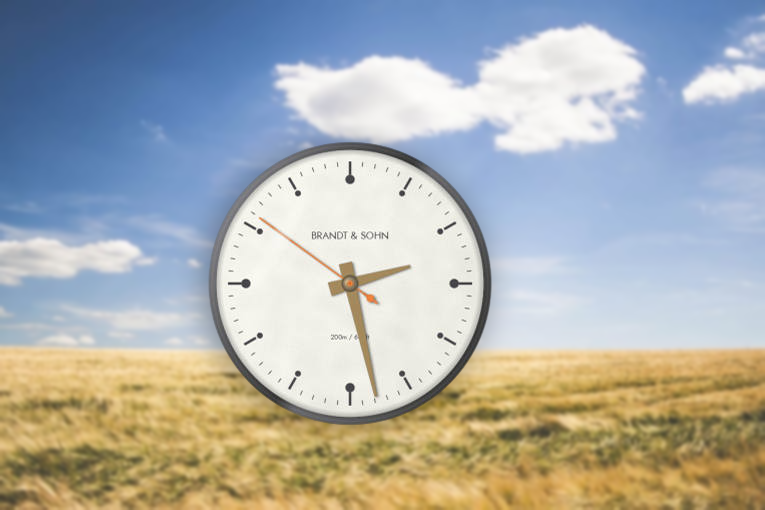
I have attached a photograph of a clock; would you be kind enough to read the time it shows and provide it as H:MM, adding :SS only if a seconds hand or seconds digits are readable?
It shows 2:27:51
